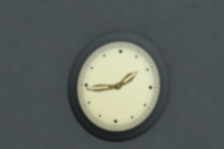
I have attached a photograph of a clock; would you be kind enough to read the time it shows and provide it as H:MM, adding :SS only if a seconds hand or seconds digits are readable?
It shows 1:44
